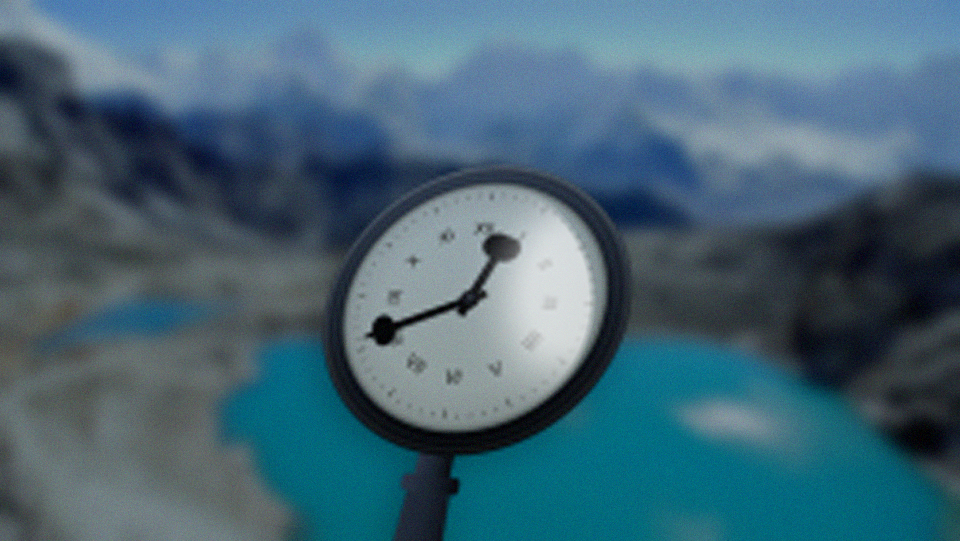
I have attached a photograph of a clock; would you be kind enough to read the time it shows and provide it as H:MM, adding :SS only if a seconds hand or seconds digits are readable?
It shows 12:41
